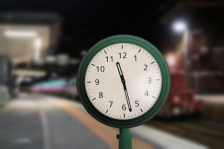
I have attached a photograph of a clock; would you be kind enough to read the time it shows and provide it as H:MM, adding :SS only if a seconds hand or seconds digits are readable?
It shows 11:28
